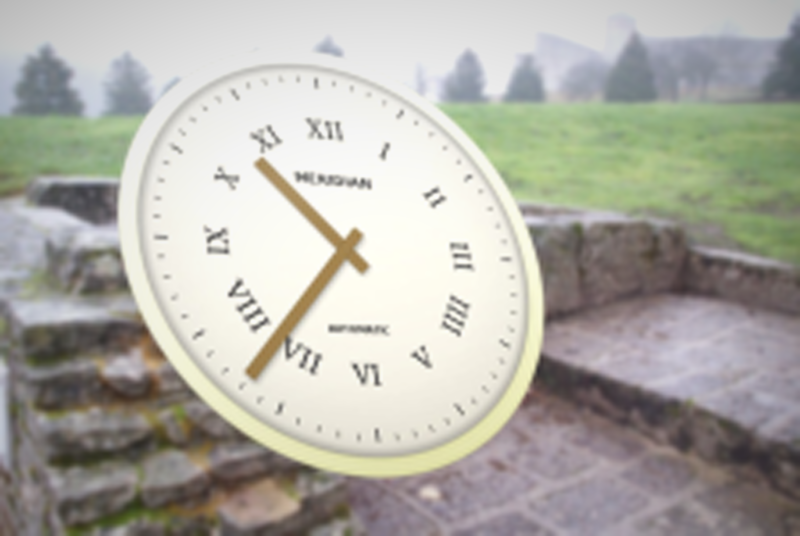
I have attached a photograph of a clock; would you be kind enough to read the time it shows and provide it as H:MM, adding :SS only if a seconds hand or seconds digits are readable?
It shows 10:37
